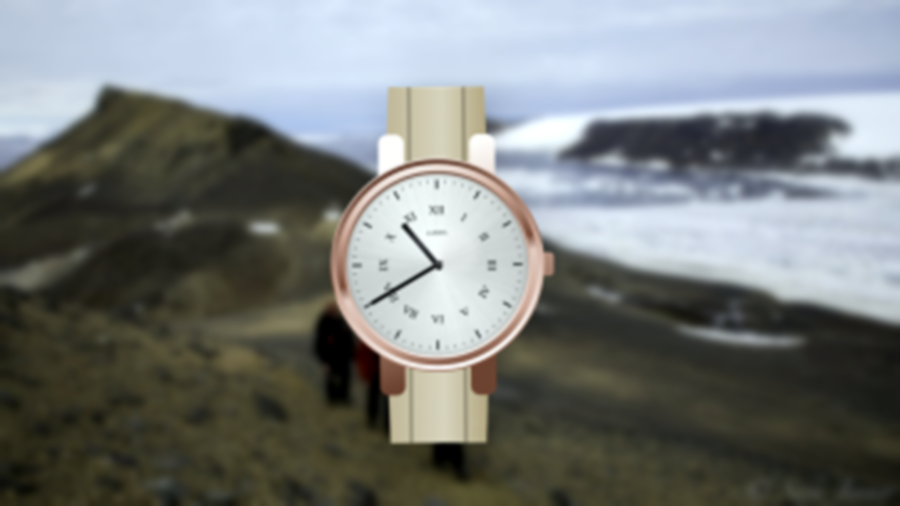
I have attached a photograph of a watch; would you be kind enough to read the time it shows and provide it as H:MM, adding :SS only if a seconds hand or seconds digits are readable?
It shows 10:40
